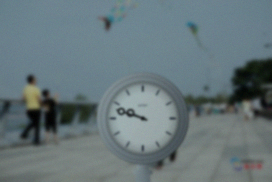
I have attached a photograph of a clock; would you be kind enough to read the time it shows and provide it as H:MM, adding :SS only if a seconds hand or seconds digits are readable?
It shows 9:48
